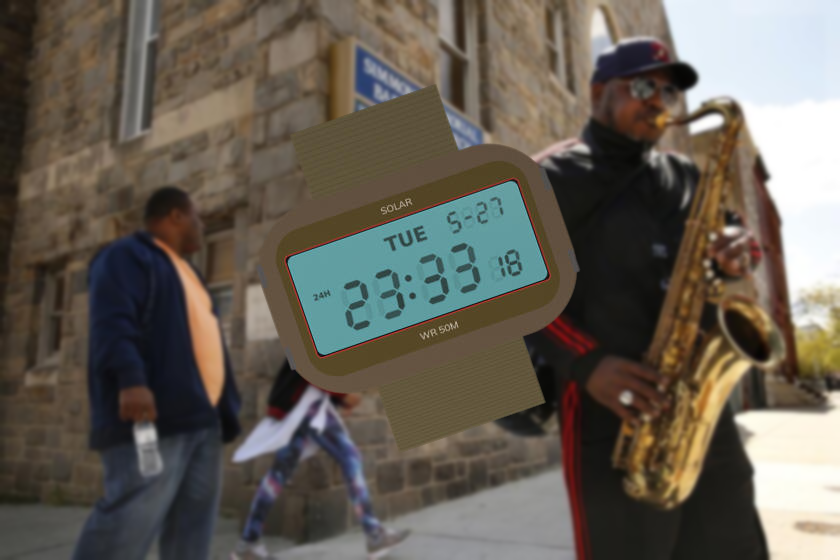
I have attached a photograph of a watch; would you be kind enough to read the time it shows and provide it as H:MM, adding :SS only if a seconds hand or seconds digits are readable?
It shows 23:33:18
